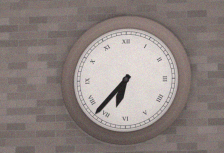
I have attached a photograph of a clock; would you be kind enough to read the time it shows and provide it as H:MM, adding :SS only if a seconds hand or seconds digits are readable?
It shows 6:37
